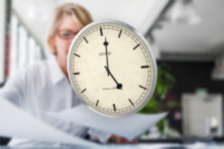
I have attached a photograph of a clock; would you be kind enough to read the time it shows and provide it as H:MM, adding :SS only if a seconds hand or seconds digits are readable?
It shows 5:01
